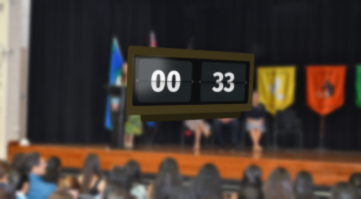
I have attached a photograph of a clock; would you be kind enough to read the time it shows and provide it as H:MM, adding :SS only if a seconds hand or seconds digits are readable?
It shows 0:33
